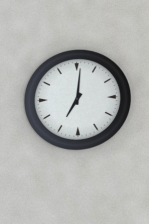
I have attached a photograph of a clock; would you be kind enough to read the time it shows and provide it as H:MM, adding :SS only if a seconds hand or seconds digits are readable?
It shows 7:01
